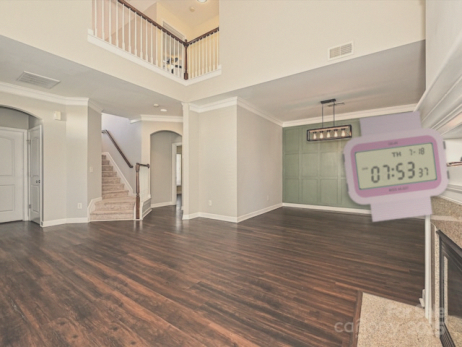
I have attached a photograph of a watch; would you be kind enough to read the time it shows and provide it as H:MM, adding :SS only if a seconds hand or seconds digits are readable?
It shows 7:53
